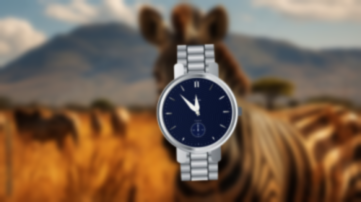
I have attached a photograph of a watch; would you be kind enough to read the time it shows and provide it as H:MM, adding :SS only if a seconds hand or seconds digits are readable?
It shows 11:53
